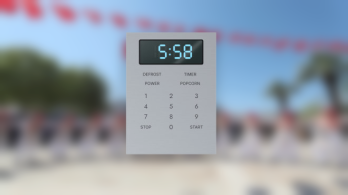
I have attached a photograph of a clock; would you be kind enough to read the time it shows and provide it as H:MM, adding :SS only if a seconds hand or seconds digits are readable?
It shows 5:58
